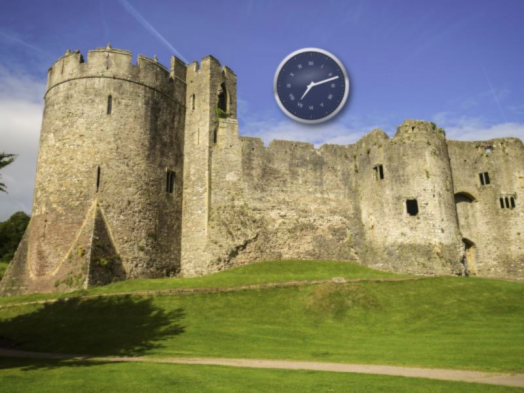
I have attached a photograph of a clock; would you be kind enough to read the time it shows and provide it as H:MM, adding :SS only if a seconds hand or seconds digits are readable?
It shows 7:12
